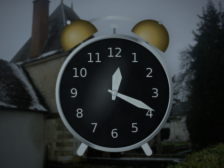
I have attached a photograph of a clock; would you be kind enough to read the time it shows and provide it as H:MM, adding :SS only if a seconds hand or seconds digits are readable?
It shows 12:19
